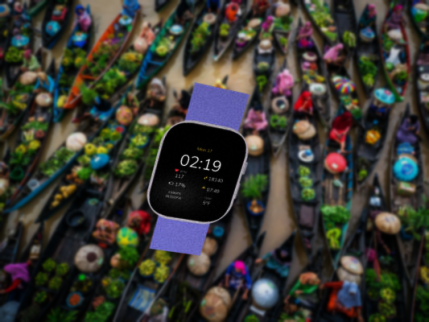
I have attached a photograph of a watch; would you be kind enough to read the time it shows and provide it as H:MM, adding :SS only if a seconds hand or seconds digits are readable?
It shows 2:19
